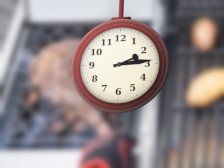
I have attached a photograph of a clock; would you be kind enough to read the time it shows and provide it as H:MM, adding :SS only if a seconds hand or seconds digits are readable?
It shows 2:14
